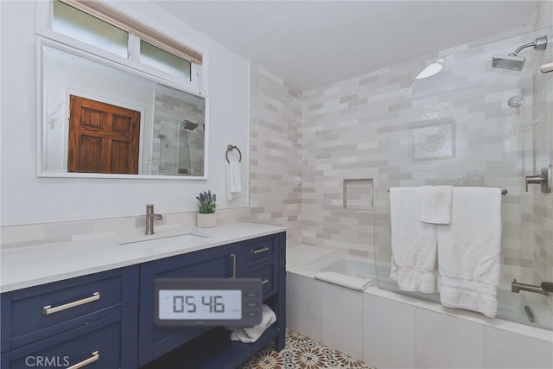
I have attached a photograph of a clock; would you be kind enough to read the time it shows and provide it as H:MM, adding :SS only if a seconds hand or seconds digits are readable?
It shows 5:46
